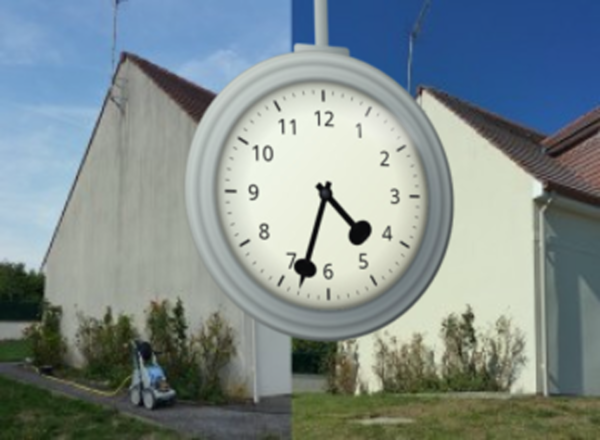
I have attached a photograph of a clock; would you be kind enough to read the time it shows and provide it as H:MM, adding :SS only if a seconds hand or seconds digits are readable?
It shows 4:33
